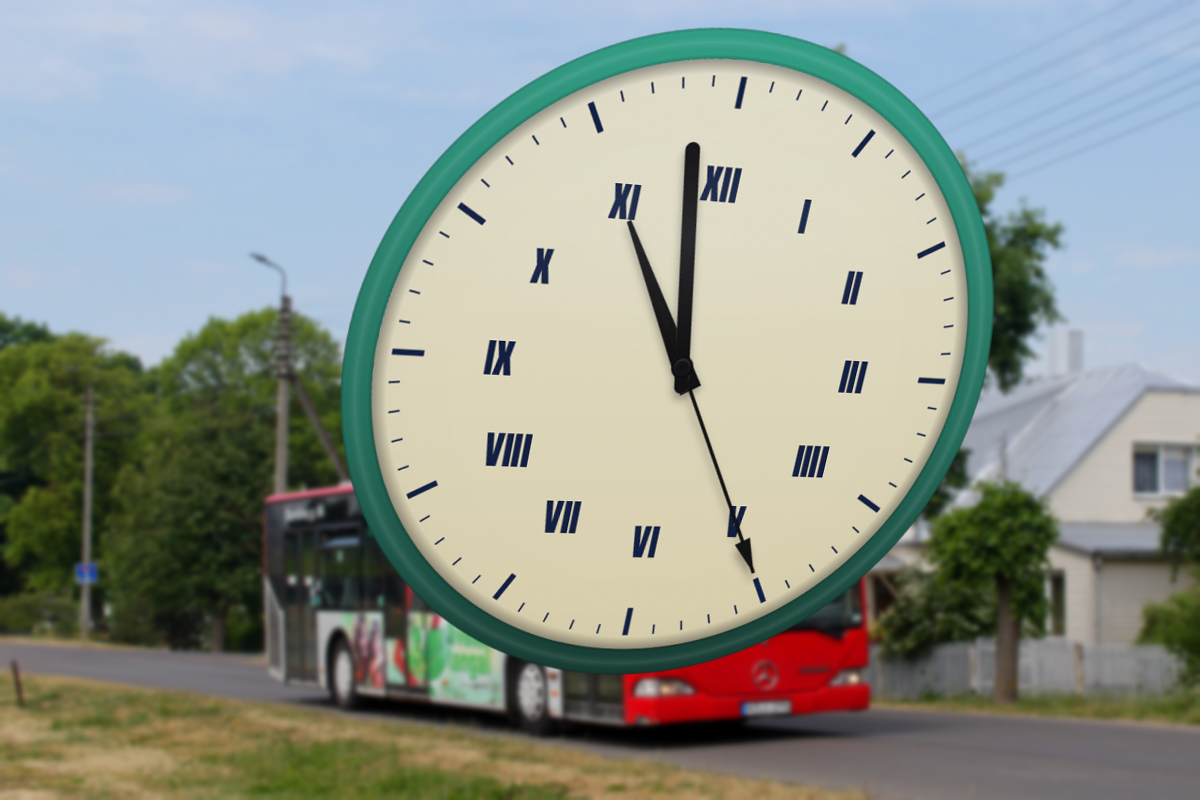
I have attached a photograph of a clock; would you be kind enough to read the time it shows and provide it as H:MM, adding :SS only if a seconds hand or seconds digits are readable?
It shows 10:58:25
